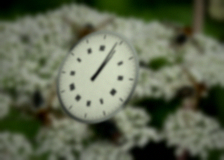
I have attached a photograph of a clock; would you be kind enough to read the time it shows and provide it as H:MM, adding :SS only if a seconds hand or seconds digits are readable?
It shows 1:04
